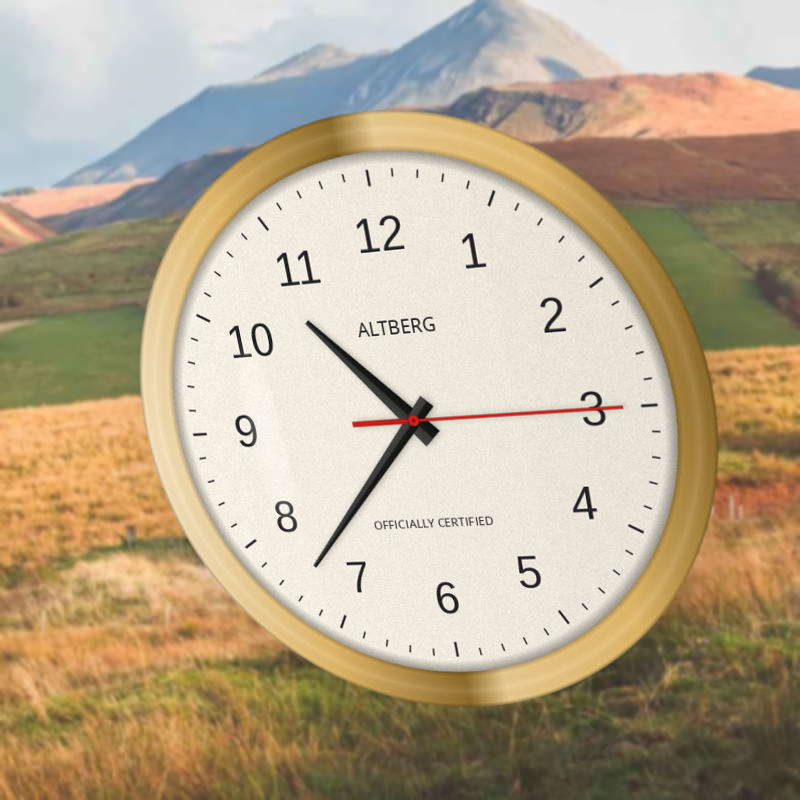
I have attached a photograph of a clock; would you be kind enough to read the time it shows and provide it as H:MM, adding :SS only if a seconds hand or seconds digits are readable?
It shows 10:37:15
